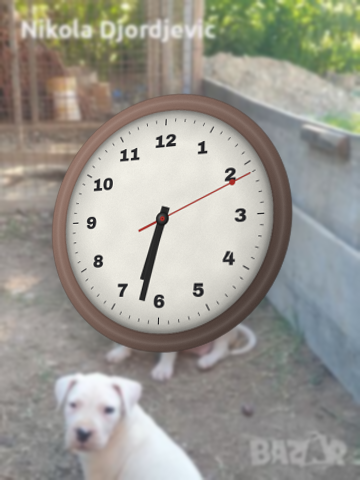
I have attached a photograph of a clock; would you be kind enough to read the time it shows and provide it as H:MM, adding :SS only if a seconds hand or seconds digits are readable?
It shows 6:32:11
